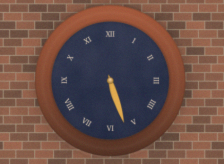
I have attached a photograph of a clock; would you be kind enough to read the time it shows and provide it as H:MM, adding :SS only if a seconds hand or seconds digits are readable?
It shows 5:27
